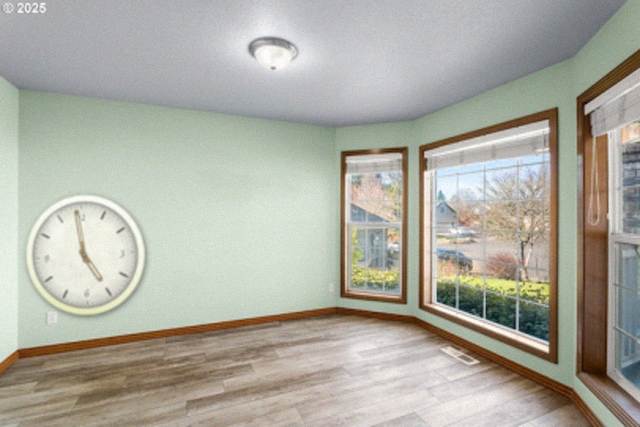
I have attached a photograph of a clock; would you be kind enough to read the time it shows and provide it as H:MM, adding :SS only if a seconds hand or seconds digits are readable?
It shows 4:59
